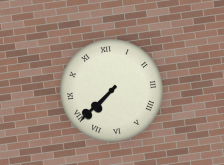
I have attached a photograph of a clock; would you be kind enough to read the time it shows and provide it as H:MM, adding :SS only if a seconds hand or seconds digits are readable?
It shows 7:39
